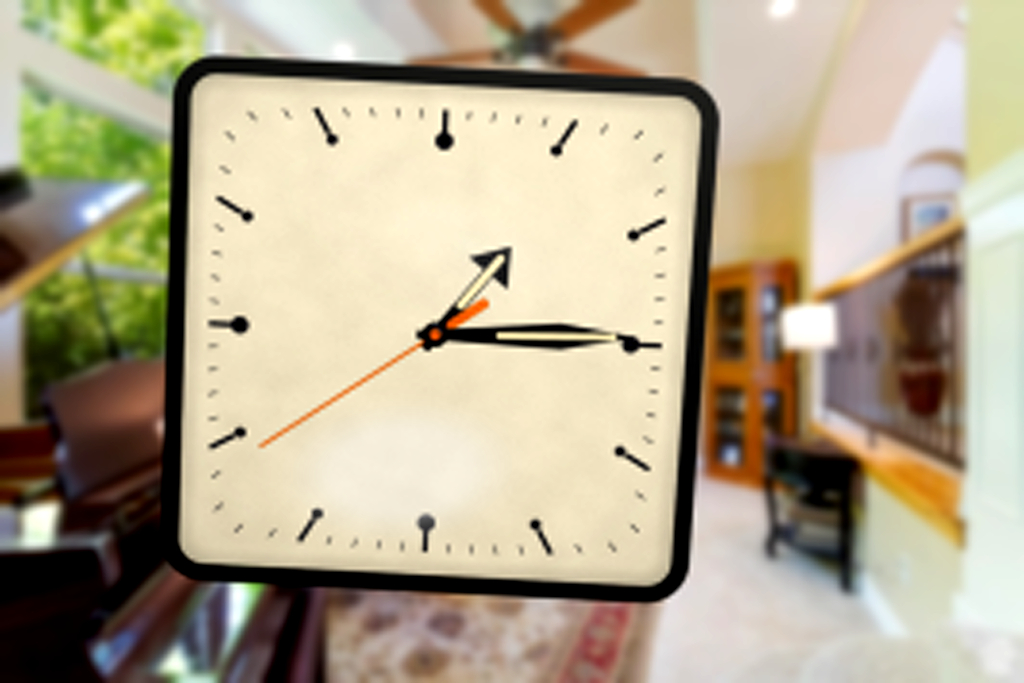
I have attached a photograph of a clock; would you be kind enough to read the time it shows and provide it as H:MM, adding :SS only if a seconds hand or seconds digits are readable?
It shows 1:14:39
